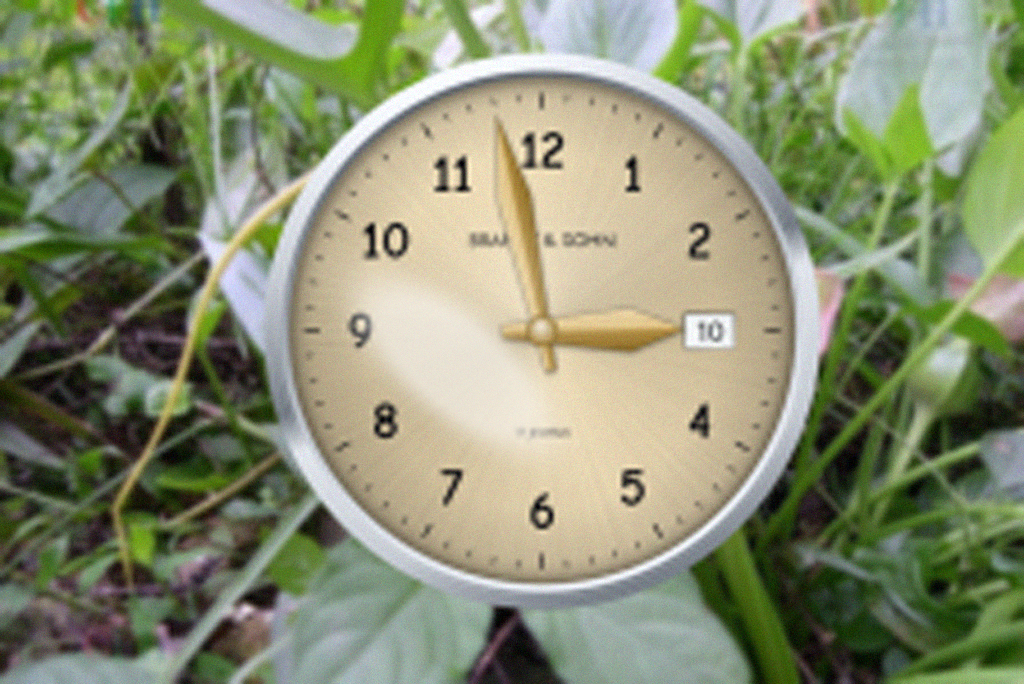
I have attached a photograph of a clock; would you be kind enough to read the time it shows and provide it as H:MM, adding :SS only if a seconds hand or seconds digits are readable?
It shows 2:58
